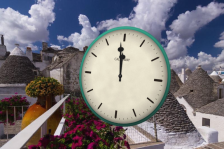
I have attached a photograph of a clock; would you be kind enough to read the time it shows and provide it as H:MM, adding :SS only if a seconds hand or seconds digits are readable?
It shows 11:59
